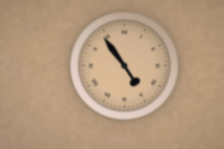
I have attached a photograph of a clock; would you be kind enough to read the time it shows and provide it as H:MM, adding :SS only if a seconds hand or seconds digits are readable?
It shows 4:54
